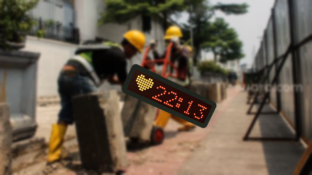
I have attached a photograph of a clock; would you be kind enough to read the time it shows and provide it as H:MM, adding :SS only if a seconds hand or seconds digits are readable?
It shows 22:13
